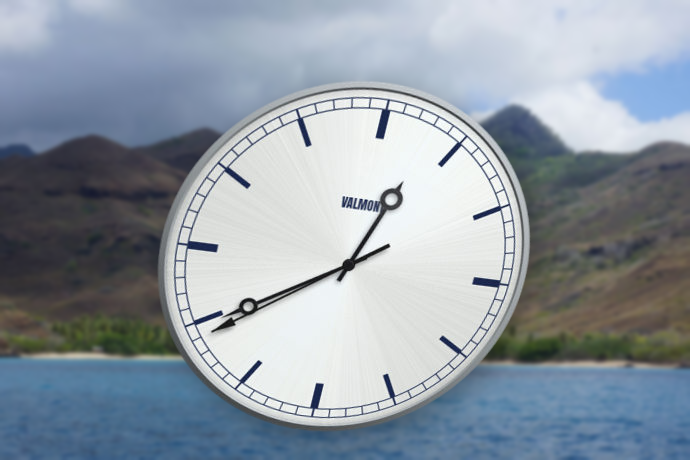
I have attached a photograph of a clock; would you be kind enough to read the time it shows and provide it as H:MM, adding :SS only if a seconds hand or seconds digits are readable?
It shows 12:39:39
